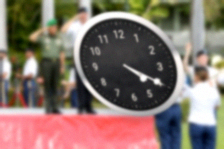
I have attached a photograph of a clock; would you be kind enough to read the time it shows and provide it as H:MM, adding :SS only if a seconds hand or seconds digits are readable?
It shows 4:20
